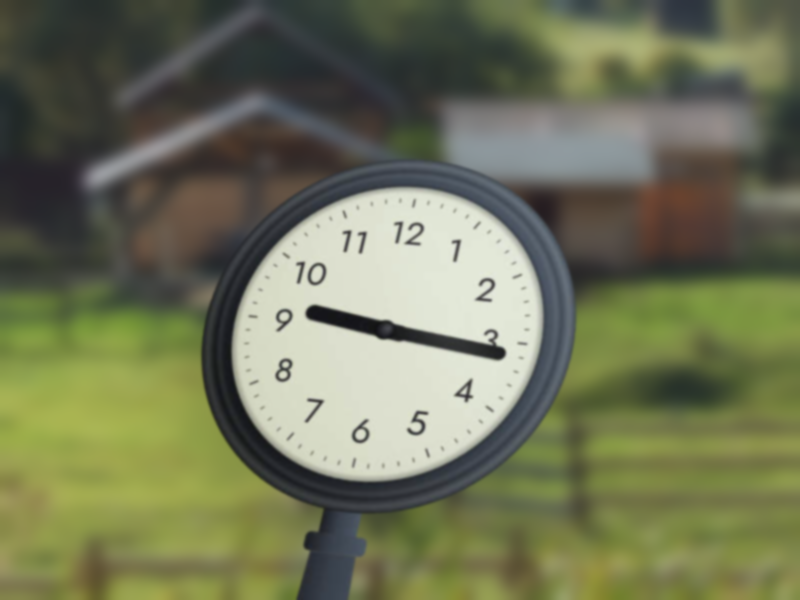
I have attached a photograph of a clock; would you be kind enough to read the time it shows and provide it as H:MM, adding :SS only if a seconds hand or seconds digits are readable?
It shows 9:16
